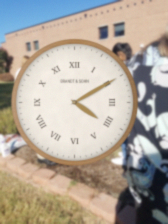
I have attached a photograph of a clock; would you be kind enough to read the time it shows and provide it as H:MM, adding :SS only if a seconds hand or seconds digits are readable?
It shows 4:10
